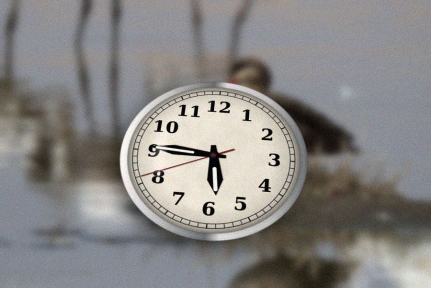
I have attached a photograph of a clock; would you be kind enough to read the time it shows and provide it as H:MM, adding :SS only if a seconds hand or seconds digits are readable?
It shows 5:45:41
